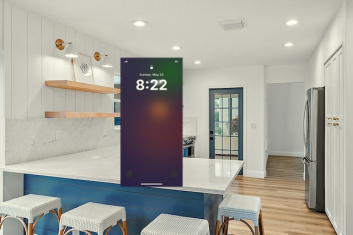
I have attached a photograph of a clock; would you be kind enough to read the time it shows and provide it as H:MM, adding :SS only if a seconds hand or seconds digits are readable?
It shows 8:22
